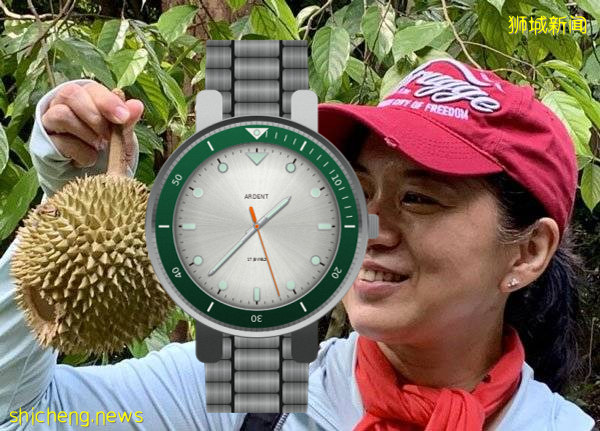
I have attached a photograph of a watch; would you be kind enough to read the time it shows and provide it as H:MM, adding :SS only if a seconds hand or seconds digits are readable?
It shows 1:37:27
